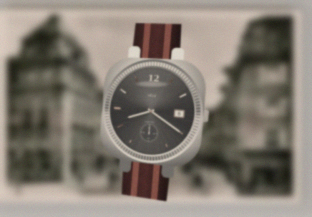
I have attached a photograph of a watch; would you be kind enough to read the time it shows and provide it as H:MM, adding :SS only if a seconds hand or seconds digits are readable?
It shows 8:20
